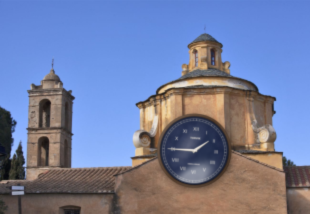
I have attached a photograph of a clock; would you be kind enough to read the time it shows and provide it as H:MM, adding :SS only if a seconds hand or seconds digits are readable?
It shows 1:45
